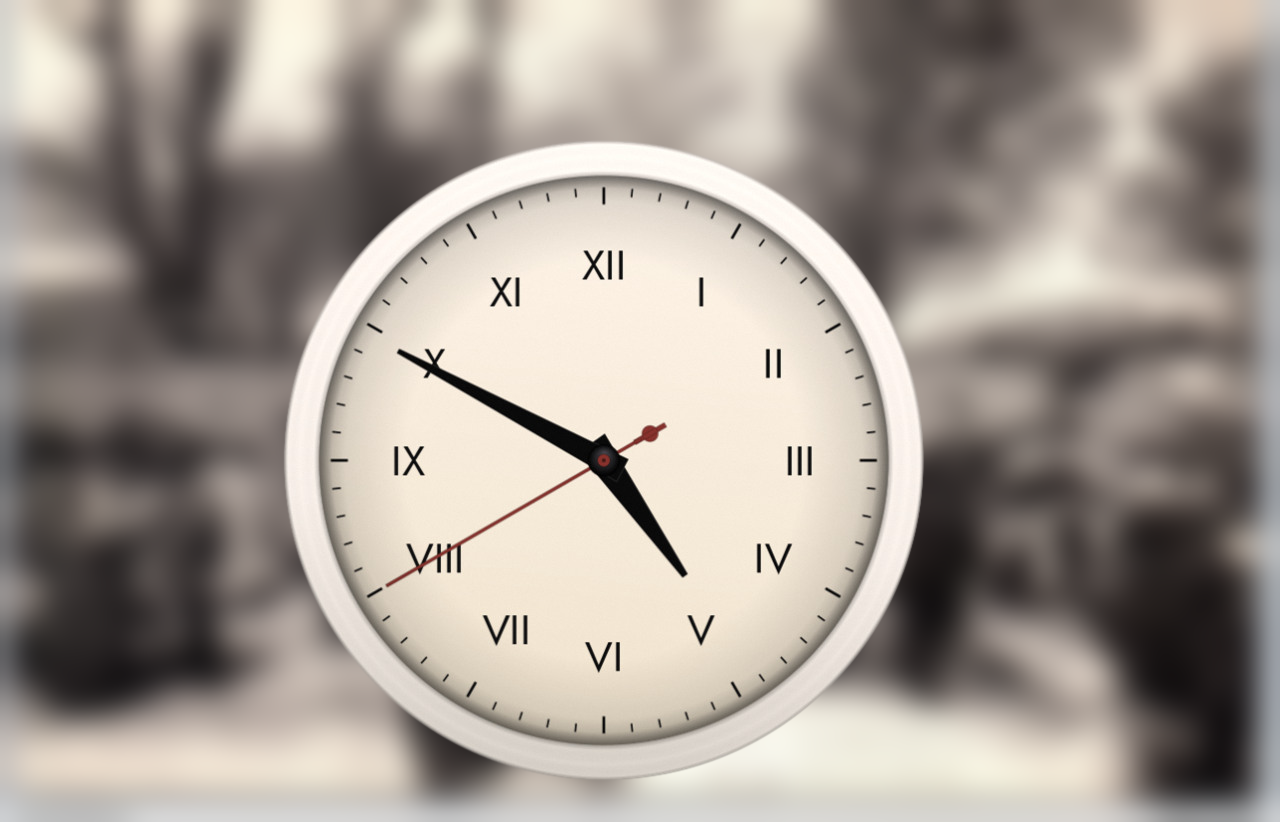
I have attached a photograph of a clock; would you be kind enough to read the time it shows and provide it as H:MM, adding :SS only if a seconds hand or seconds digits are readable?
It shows 4:49:40
